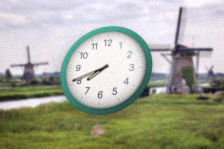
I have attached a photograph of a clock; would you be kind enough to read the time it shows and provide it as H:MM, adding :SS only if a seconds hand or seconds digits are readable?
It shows 7:41
